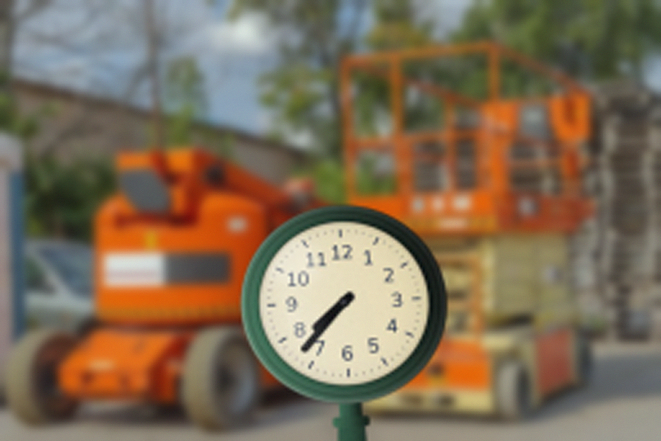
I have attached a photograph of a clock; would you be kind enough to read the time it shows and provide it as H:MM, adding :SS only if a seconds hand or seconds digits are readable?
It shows 7:37
